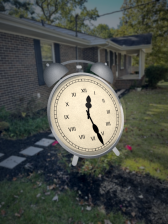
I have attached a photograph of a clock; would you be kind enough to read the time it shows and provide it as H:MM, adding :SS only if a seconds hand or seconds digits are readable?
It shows 12:27
